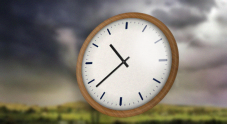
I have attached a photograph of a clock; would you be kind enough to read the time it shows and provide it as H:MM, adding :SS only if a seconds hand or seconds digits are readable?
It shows 10:38
